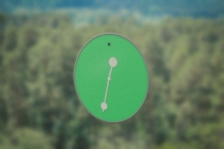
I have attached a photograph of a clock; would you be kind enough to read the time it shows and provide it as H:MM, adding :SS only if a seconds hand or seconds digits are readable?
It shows 12:32
